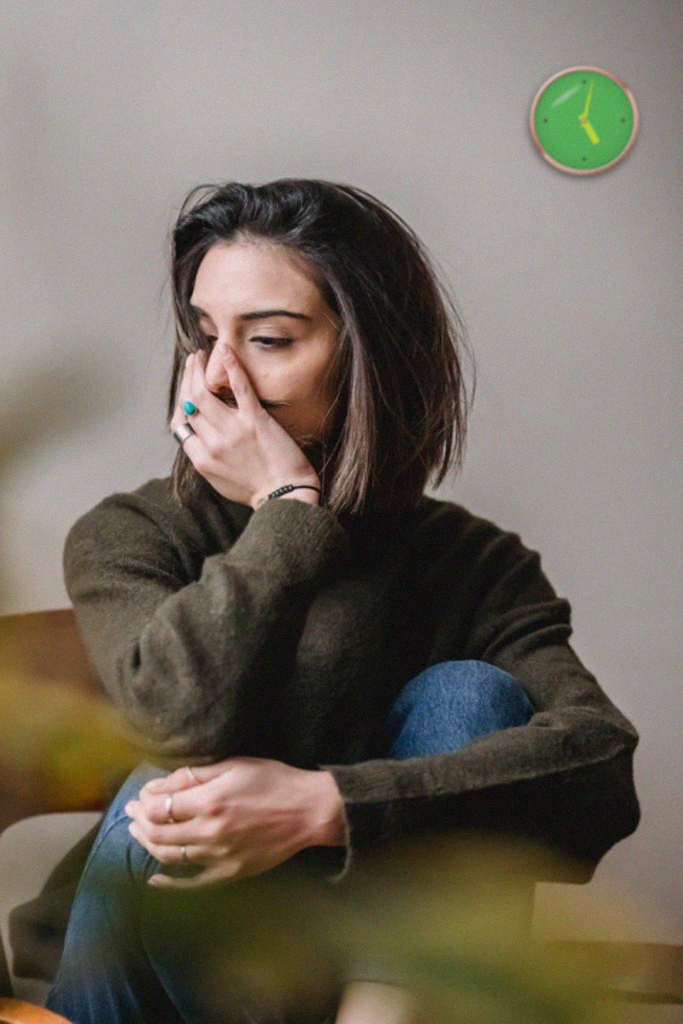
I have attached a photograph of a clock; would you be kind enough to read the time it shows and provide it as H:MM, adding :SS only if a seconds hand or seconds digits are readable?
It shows 5:02
